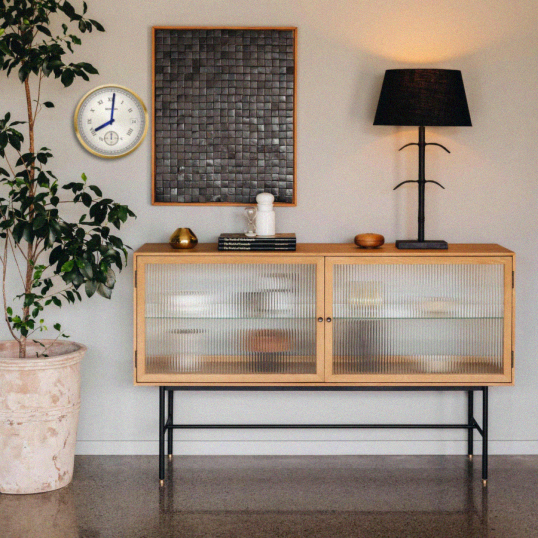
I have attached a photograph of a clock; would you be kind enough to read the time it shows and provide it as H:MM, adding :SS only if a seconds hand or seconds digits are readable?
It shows 8:01
